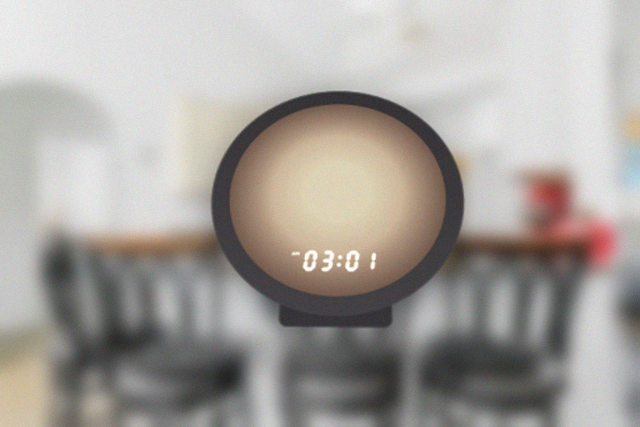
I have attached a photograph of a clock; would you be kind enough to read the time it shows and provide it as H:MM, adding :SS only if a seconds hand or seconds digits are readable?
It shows 3:01
